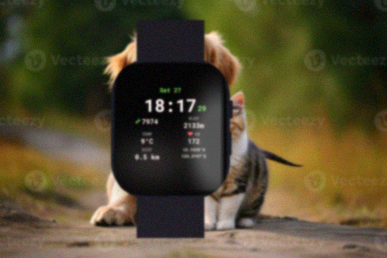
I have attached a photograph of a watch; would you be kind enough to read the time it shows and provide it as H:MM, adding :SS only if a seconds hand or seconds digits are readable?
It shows 18:17
